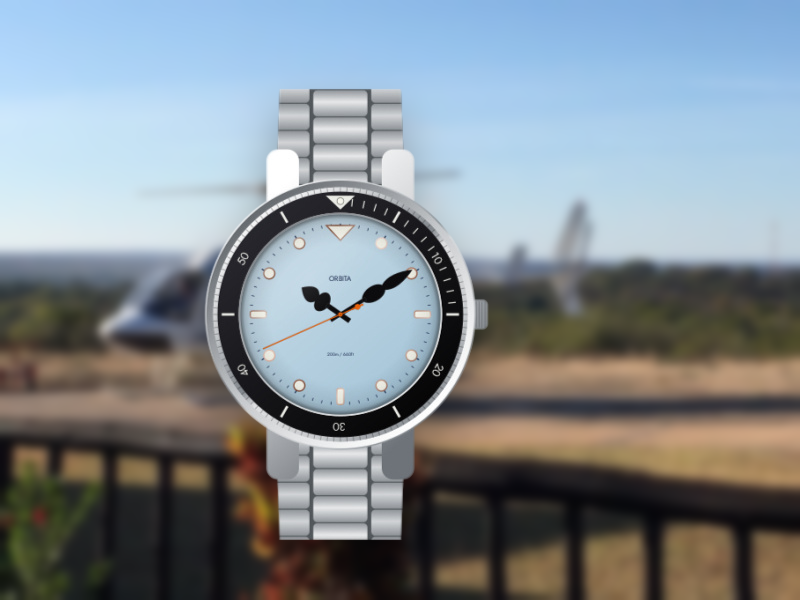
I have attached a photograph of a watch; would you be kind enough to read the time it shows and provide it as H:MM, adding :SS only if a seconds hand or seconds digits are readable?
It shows 10:09:41
